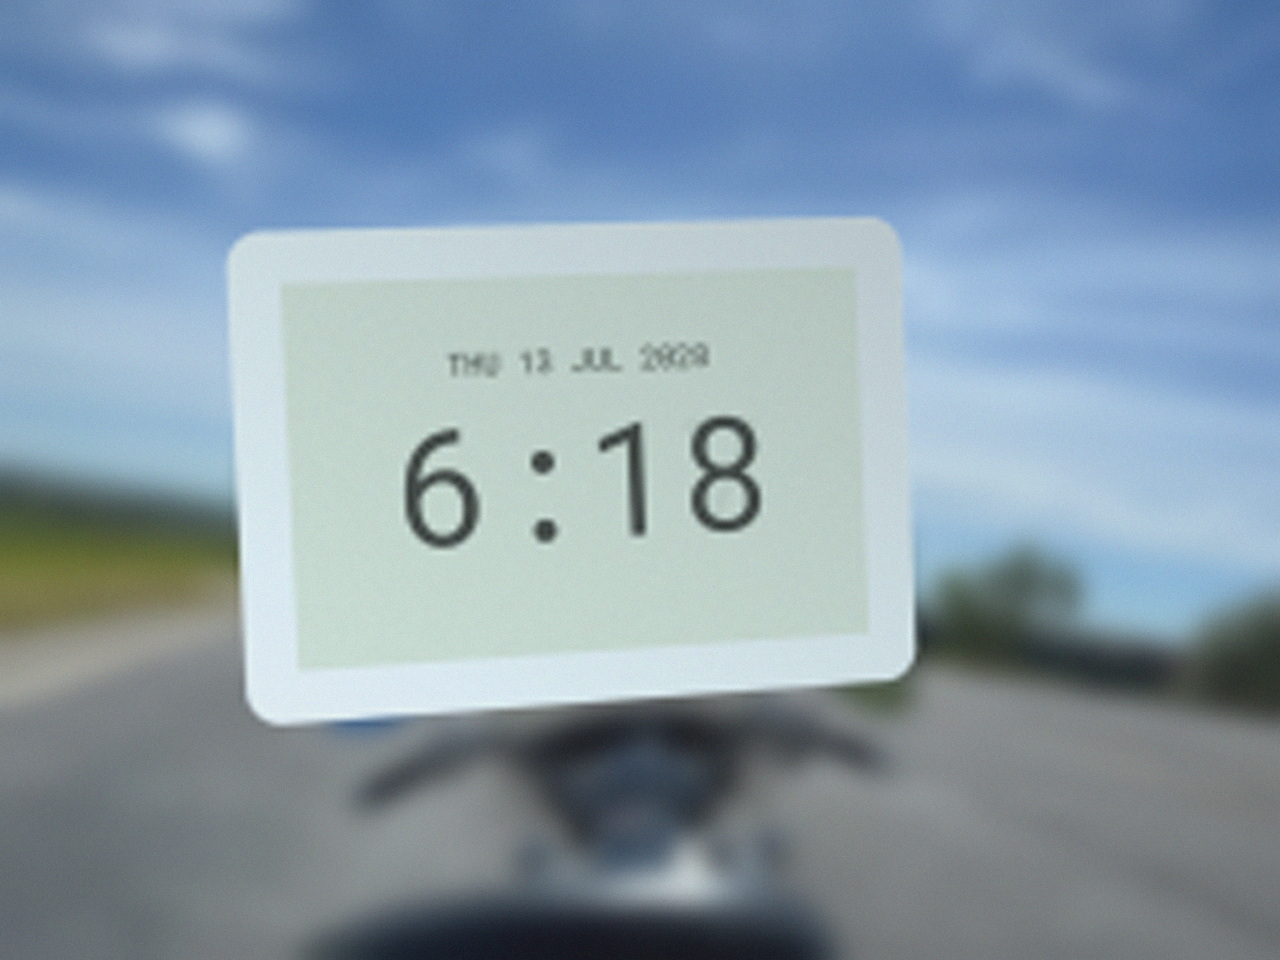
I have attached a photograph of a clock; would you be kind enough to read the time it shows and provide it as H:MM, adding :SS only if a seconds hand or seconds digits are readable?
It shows 6:18
